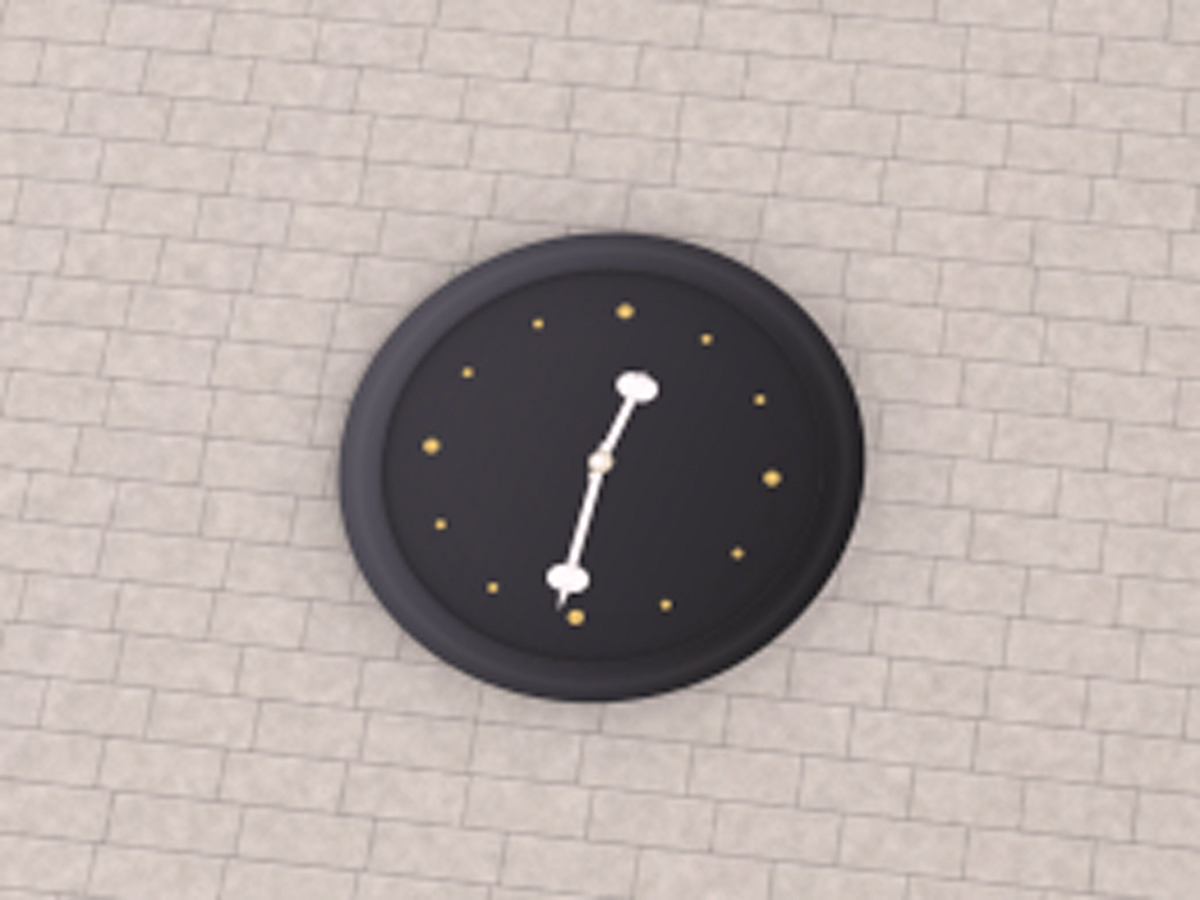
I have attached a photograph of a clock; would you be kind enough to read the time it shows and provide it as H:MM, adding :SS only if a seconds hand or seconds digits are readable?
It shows 12:31
